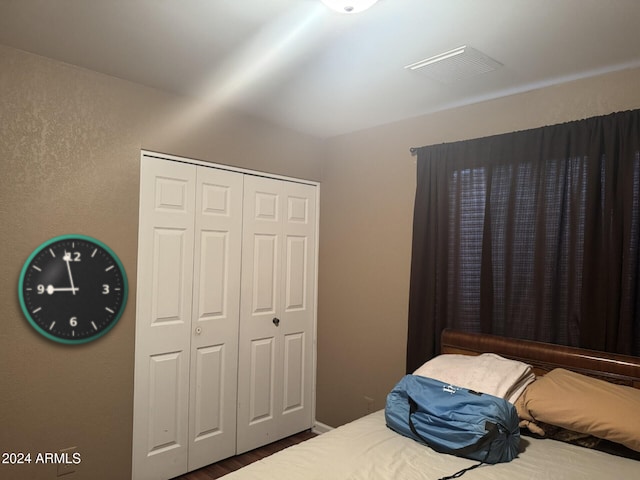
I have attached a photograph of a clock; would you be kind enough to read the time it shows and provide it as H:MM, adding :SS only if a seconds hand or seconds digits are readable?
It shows 8:58
